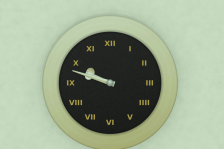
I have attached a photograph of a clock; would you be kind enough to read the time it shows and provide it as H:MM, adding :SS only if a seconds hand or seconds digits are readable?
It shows 9:48
